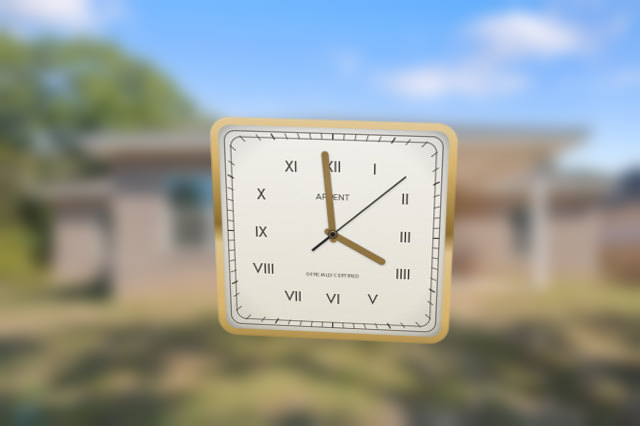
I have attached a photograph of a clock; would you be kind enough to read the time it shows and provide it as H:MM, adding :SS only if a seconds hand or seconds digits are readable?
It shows 3:59:08
